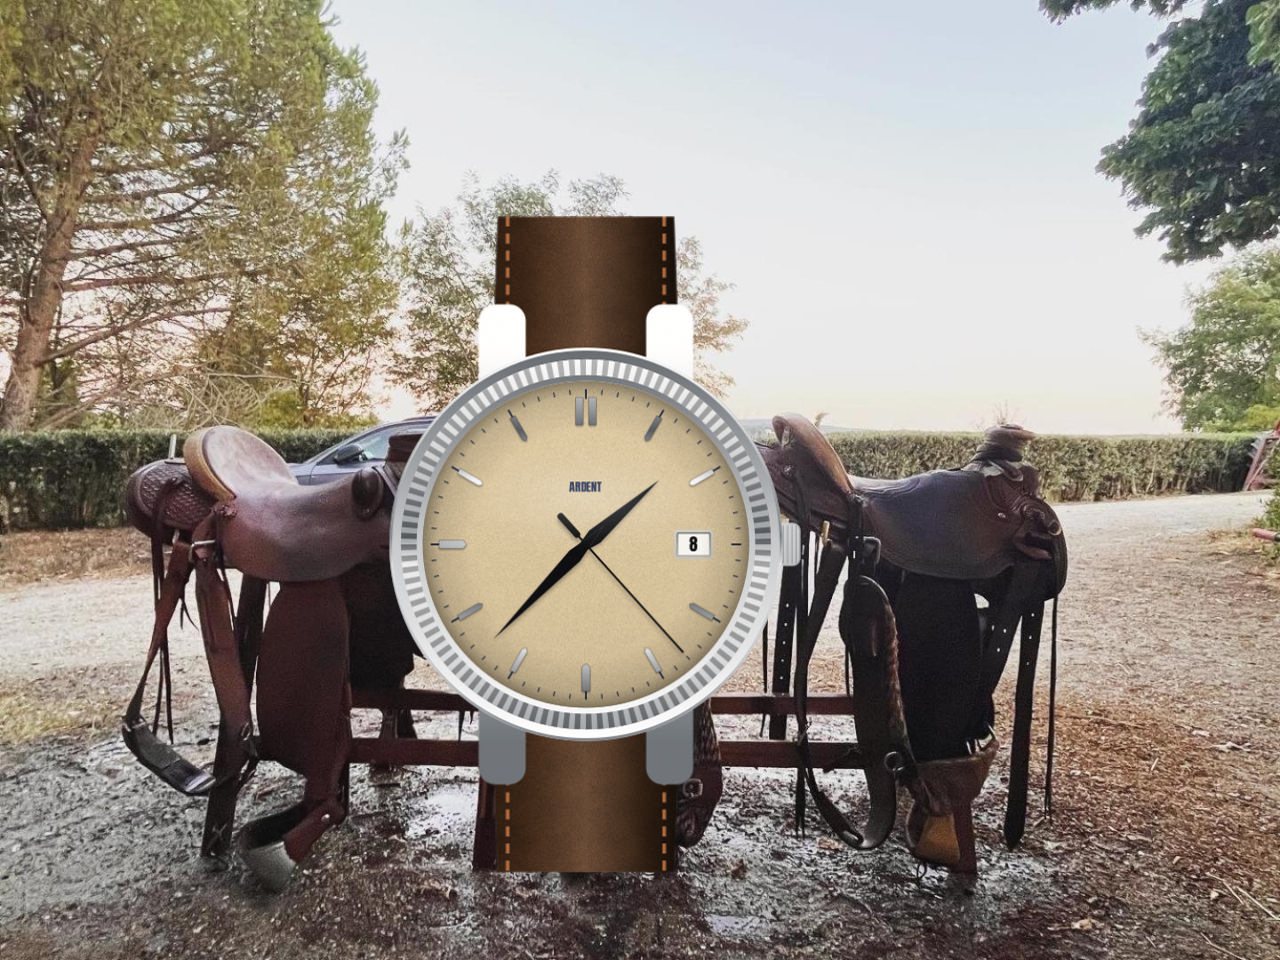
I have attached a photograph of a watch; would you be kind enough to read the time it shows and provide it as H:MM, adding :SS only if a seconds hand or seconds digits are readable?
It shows 1:37:23
